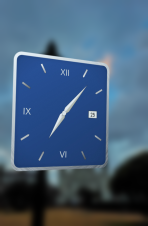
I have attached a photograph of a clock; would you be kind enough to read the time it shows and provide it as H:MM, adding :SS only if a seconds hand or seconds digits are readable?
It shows 7:07
